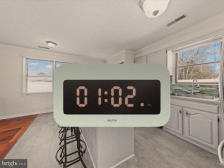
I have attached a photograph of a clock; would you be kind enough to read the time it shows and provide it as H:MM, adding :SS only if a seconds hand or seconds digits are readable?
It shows 1:02
